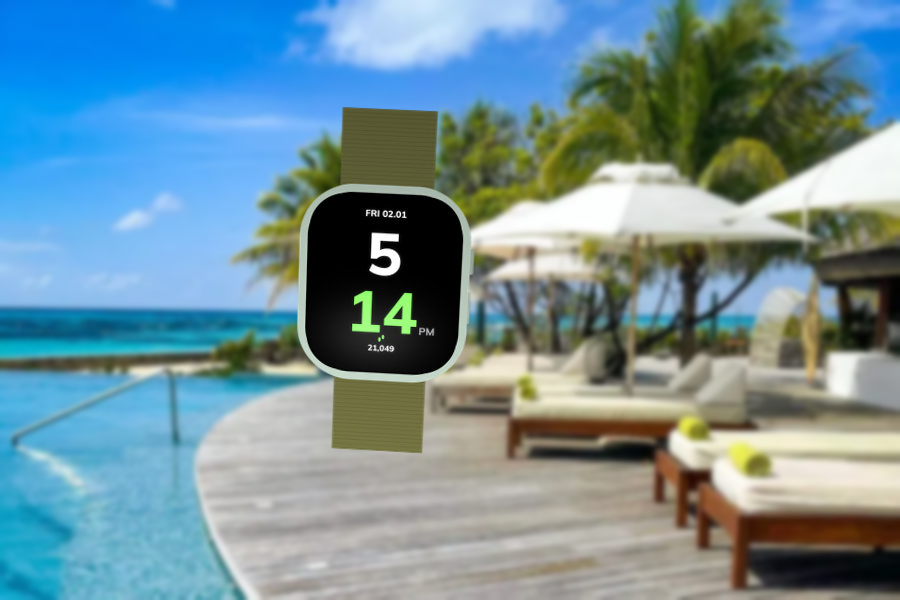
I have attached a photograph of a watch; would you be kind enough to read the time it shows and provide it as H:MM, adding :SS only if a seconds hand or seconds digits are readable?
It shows 5:14
